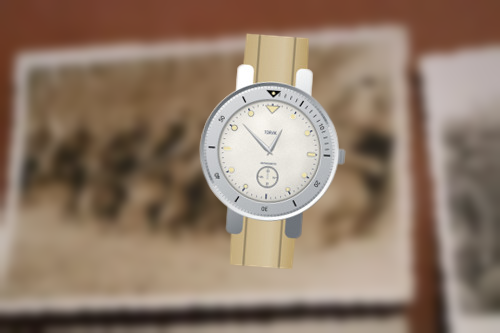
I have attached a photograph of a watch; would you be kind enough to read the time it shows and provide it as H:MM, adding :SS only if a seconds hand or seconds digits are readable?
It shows 12:52
